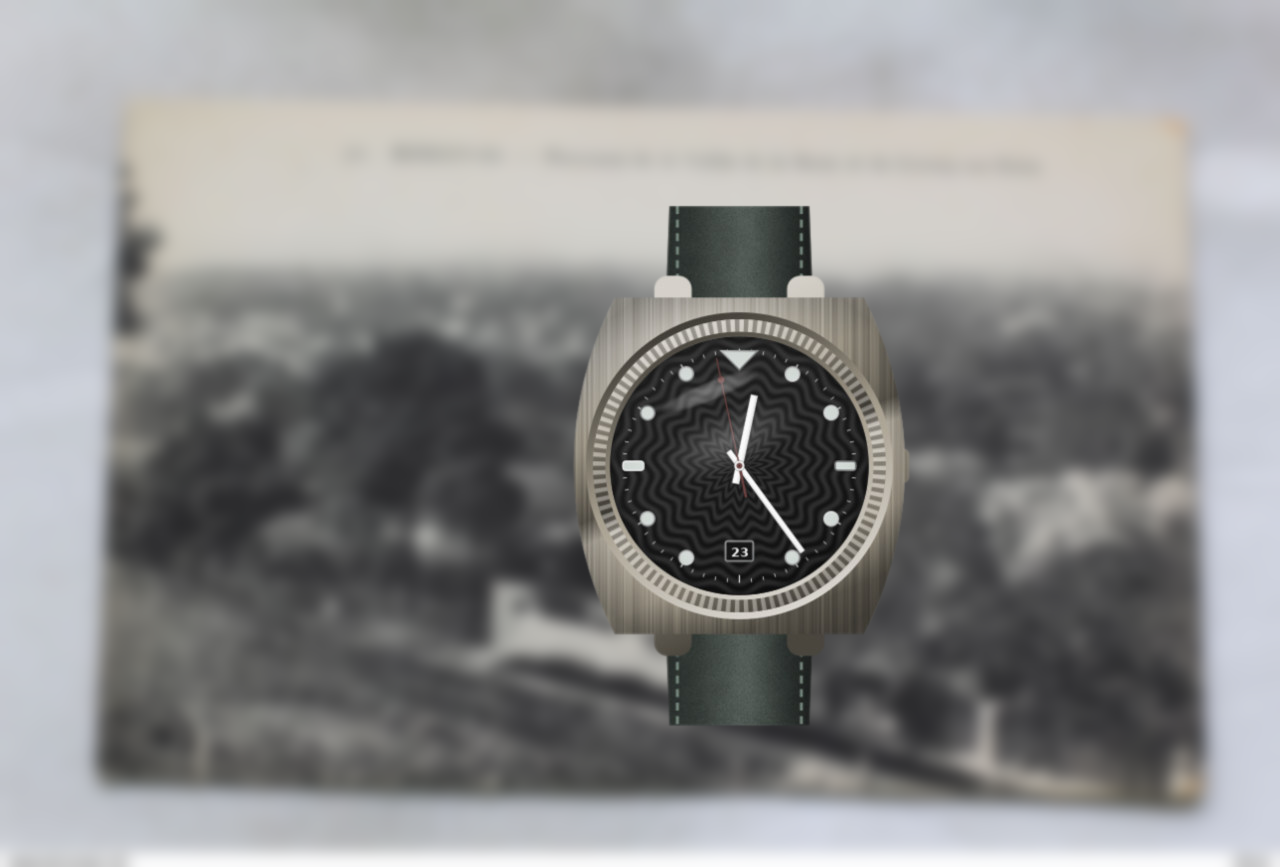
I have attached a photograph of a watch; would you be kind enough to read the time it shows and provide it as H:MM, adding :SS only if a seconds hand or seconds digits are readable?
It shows 12:23:58
